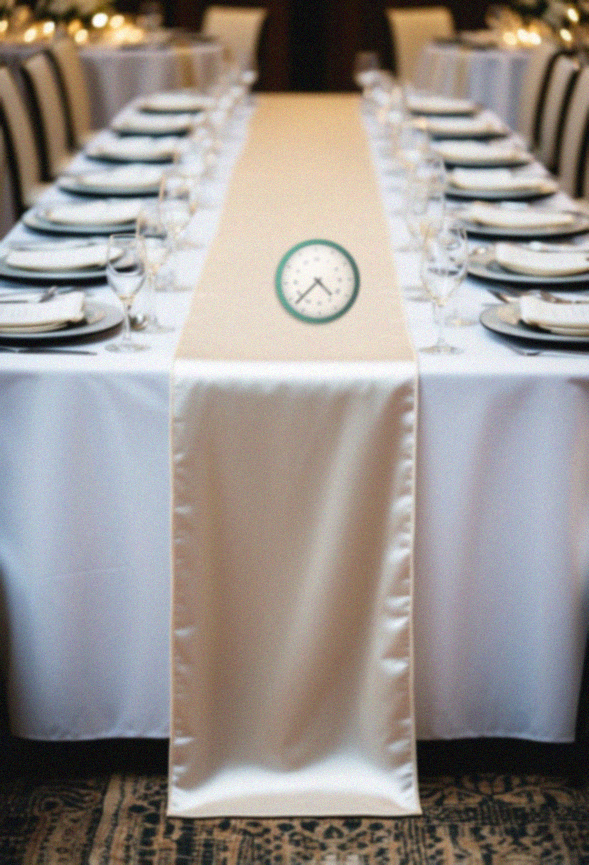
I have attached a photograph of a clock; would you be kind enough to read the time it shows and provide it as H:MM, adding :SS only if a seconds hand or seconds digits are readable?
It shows 4:38
